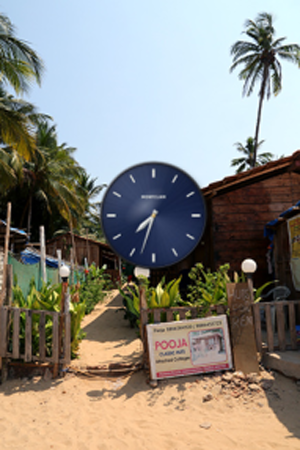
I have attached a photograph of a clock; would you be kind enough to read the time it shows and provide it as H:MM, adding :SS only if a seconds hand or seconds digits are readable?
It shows 7:33
